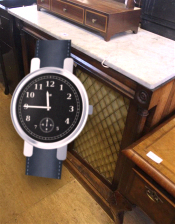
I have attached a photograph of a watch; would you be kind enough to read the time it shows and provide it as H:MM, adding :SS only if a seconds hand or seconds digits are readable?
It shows 11:45
